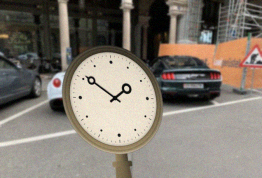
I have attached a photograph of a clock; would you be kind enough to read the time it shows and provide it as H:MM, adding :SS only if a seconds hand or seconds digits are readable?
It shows 1:51
